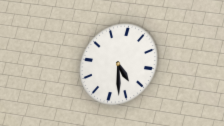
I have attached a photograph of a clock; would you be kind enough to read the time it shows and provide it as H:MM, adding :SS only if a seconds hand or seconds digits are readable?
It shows 4:27
